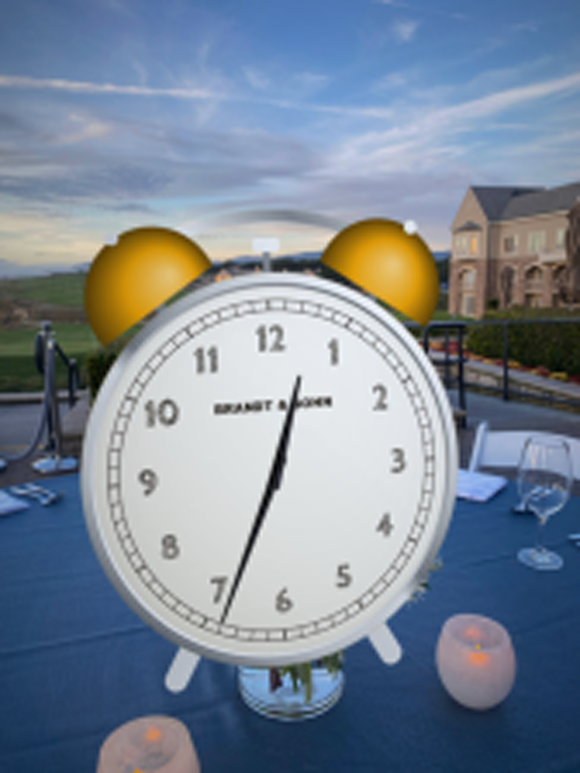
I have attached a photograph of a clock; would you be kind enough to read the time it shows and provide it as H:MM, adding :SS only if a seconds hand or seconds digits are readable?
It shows 12:34
